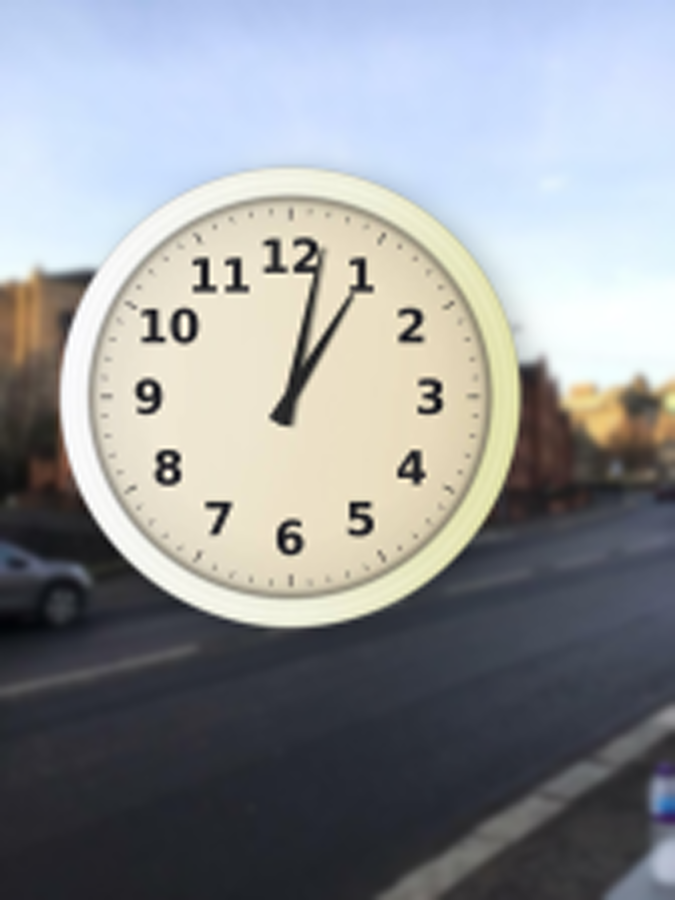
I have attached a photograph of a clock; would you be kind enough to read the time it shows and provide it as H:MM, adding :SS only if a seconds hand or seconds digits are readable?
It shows 1:02
